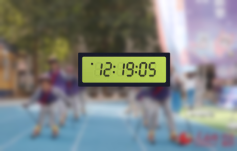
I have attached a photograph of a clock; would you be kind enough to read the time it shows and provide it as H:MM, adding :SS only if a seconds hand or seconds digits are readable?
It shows 12:19:05
